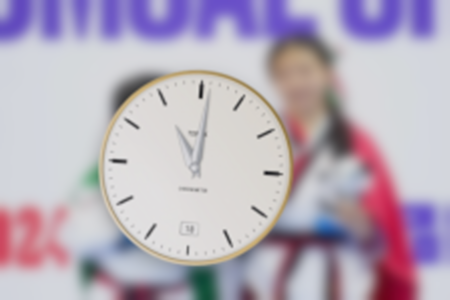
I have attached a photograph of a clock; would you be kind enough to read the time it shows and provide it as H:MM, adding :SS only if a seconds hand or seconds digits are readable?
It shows 11:01
